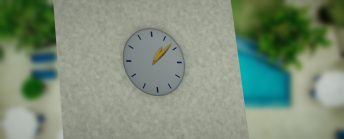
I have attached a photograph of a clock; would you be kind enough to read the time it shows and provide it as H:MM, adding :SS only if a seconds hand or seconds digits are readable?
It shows 1:08
